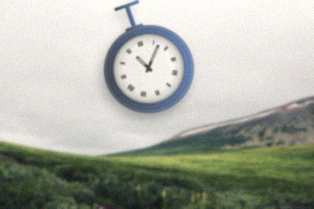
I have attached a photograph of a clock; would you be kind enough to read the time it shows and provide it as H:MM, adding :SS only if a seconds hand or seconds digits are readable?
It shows 11:07
